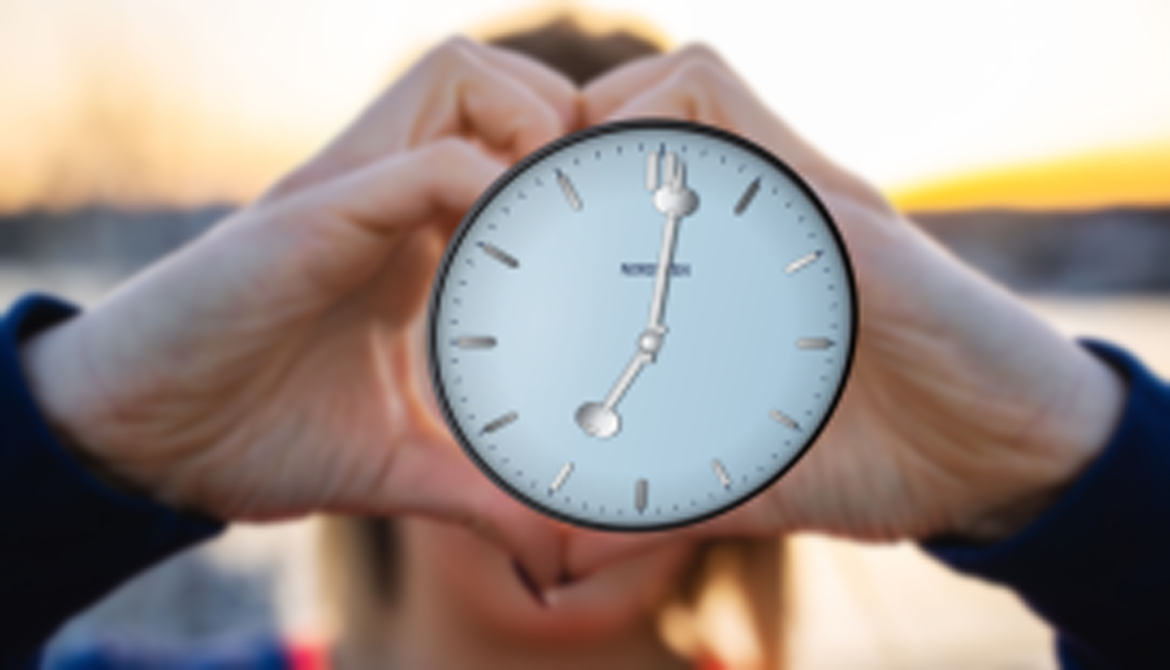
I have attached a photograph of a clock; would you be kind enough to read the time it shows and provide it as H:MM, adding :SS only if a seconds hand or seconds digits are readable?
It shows 7:01
